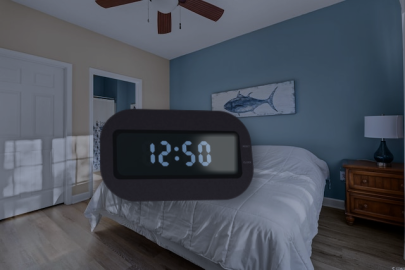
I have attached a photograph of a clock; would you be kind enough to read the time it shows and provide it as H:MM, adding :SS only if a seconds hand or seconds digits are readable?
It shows 12:50
